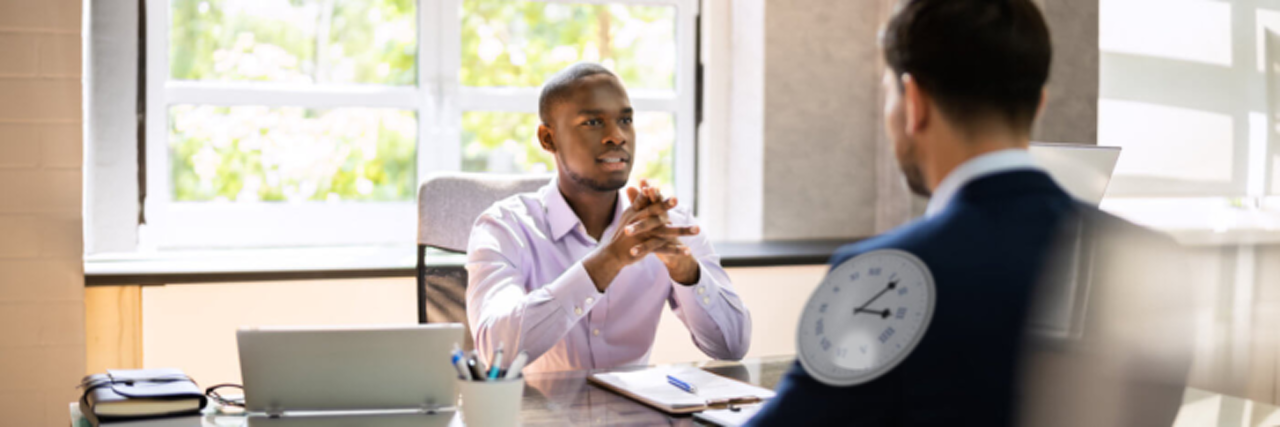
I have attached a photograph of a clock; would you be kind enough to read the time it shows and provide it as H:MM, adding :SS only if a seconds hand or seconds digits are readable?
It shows 3:07
